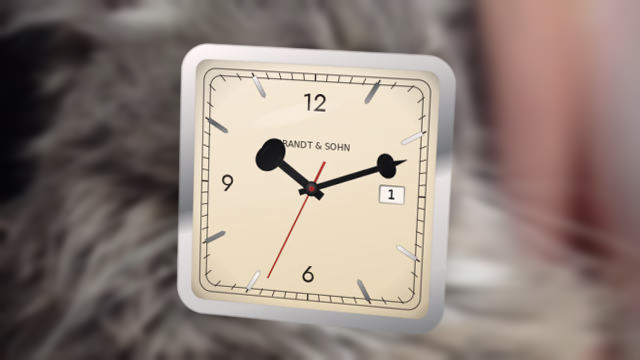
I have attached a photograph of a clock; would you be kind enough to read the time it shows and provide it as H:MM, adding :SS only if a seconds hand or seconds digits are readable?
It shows 10:11:34
